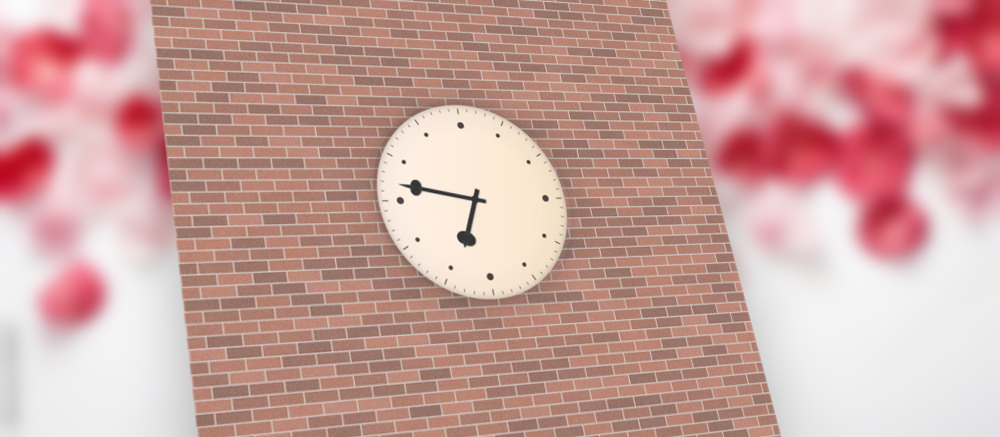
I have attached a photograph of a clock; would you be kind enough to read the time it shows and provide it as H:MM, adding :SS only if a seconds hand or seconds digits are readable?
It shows 6:47
